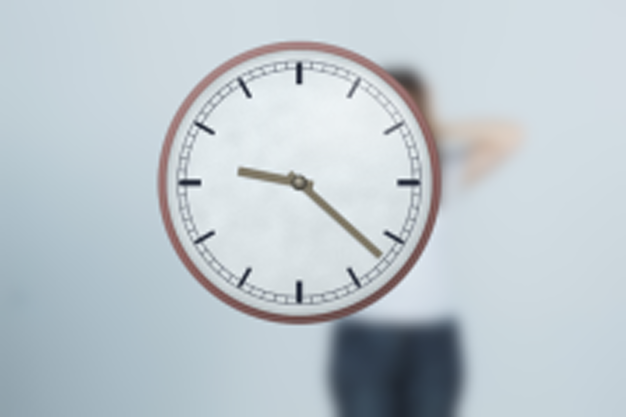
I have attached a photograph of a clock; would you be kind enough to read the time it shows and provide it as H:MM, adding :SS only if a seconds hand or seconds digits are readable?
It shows 9:22
